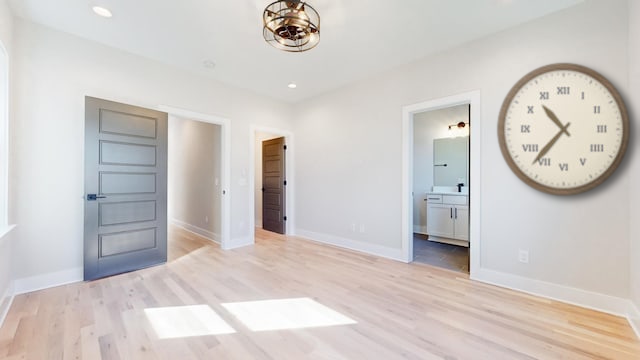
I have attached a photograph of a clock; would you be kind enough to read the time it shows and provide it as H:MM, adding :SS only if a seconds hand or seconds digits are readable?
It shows 10:37
